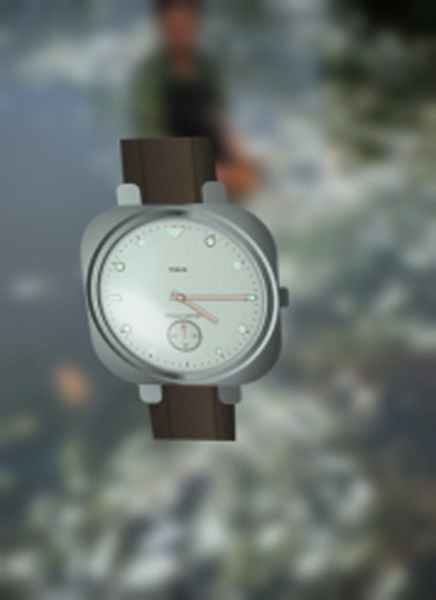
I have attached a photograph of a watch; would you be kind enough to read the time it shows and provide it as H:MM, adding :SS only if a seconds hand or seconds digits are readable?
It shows 4:15
